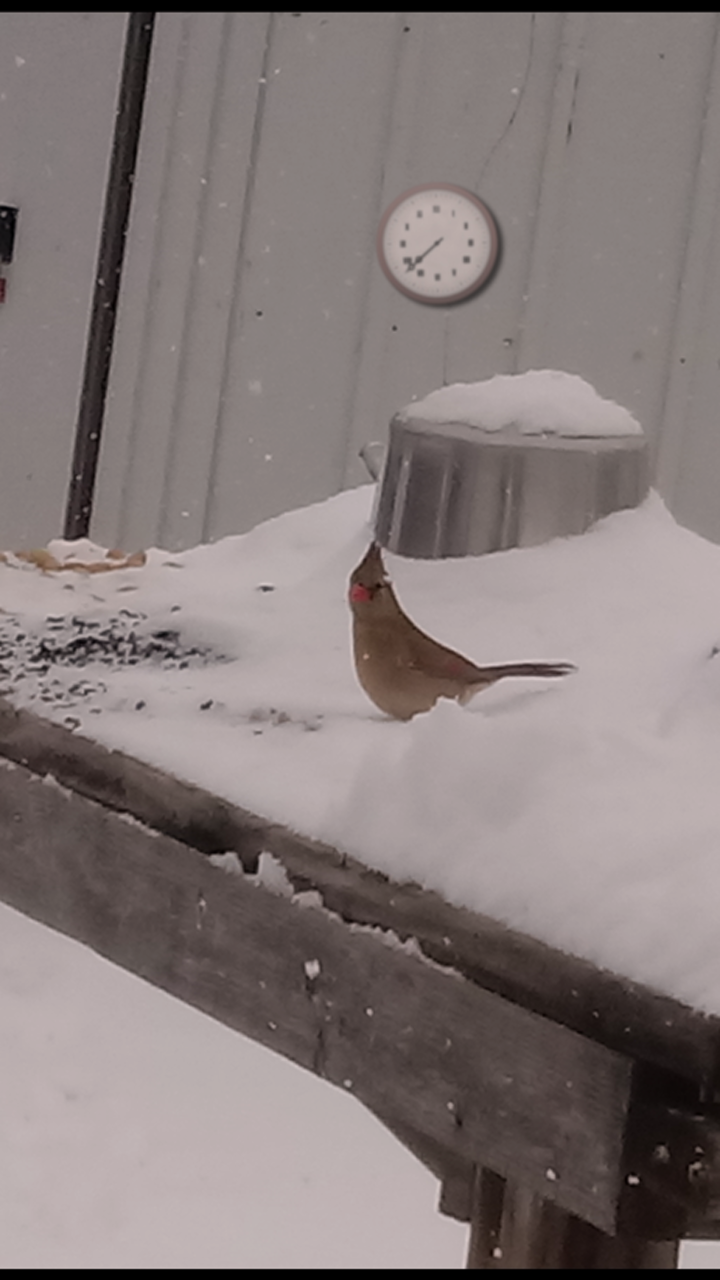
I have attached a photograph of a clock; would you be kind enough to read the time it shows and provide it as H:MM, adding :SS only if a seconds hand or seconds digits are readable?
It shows 7:38
